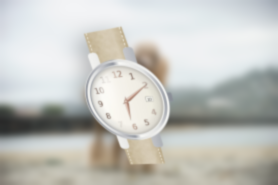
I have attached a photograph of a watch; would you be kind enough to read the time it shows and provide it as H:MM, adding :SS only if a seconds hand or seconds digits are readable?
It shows 6:10
